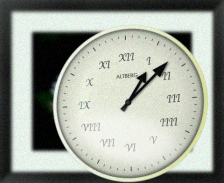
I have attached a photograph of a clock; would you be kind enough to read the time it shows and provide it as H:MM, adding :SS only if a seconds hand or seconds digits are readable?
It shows 1:08
